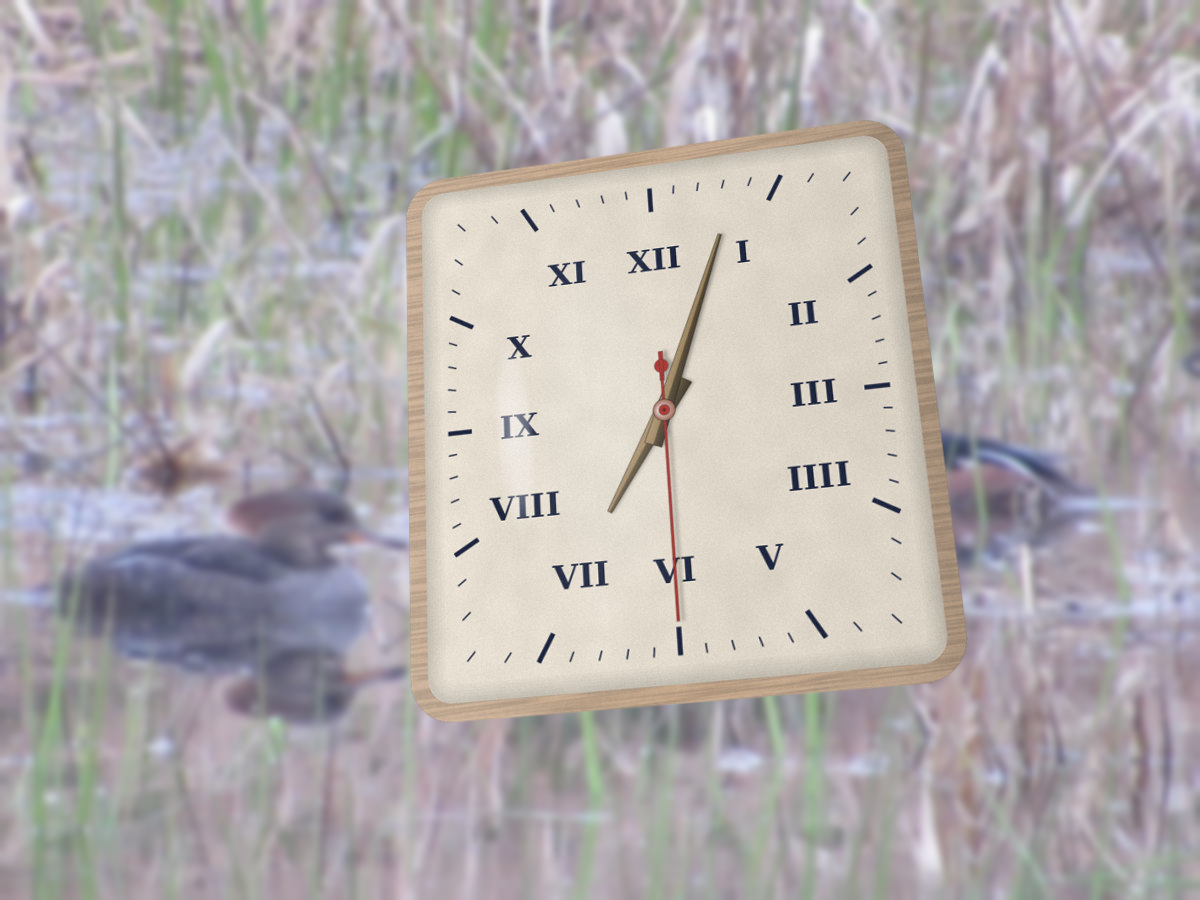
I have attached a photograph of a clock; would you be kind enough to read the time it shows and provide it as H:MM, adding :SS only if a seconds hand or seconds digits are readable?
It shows 7:03:30
